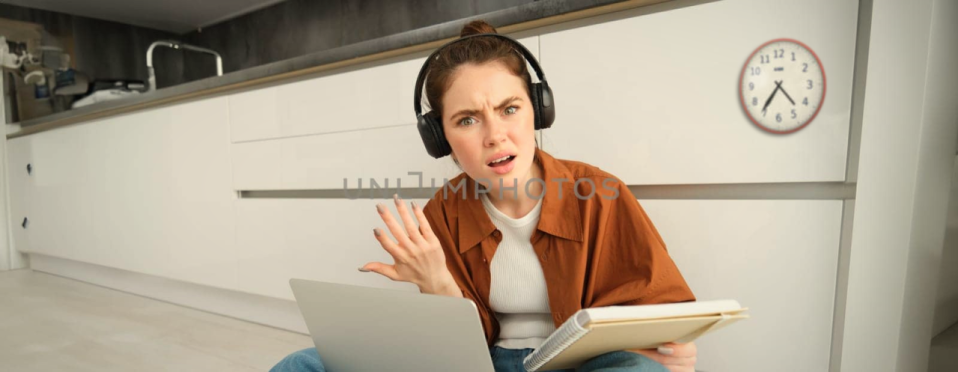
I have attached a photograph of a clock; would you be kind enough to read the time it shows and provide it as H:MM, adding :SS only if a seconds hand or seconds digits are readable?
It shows 4:36
